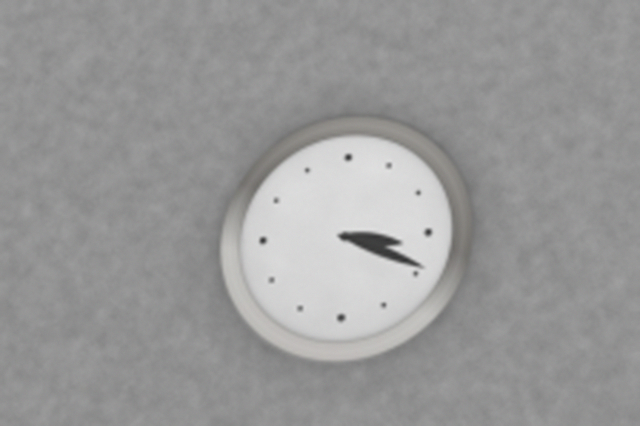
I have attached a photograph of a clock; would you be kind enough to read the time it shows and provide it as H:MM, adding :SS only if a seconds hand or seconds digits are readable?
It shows 3:19
